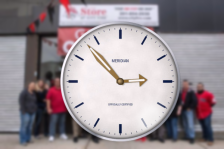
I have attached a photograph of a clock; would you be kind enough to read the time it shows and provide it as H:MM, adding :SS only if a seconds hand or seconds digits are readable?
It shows 2:53
